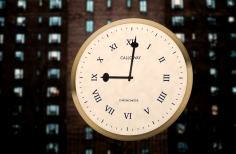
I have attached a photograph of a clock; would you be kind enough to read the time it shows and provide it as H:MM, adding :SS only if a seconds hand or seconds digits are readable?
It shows 9:01
